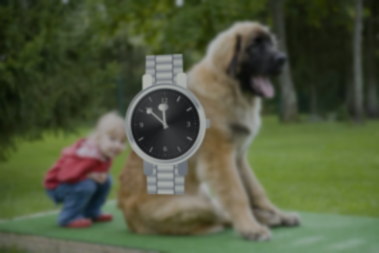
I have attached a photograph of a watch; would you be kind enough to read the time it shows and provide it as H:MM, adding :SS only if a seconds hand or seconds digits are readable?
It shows 11:52
